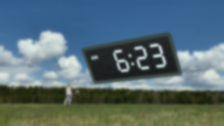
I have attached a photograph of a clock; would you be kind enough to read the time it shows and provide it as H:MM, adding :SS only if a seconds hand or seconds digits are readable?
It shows 6:23
